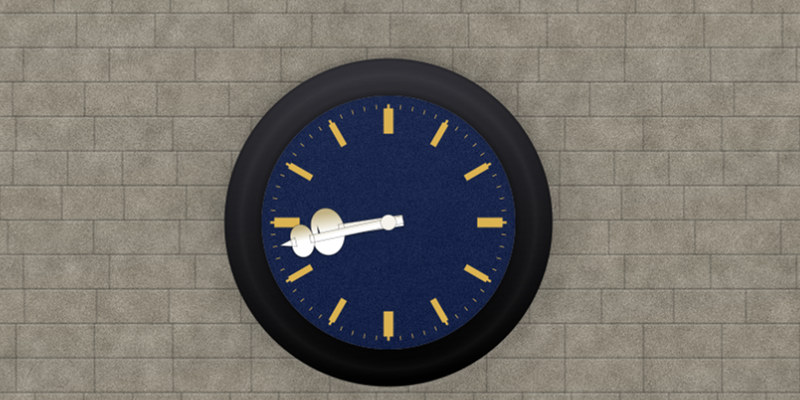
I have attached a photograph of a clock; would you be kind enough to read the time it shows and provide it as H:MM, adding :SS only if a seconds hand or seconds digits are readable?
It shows 8:43
